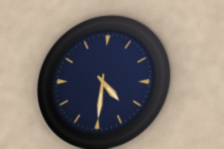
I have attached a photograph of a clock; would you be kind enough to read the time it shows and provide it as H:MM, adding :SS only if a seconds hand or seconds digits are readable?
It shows 4:30
